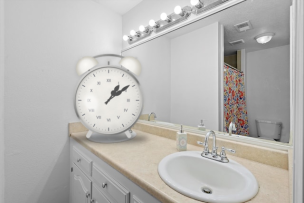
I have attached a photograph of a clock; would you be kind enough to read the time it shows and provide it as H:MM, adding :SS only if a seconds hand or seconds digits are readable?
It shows 1:09
